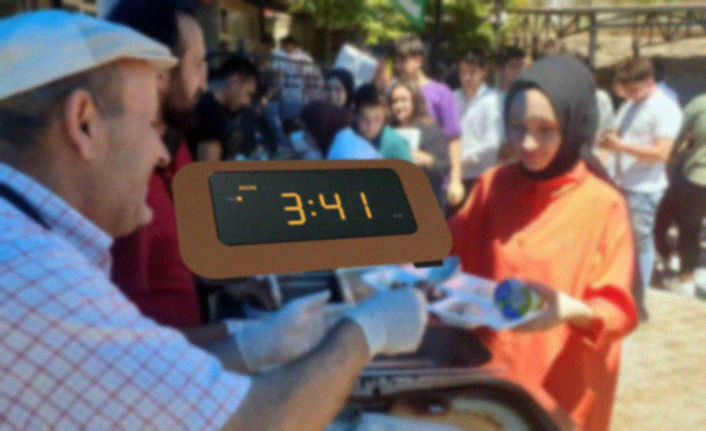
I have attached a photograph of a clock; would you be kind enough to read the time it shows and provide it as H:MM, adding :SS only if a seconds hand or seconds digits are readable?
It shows 3:41
